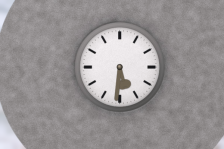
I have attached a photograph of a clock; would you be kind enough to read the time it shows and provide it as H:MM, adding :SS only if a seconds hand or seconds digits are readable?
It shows 5:31
